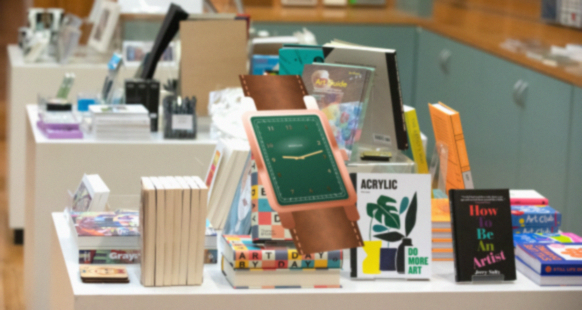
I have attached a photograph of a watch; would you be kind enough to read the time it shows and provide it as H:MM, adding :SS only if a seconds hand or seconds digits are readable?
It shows 9:13
